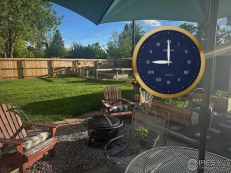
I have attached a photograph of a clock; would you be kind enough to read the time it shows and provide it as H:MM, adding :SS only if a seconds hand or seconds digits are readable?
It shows 9:00
